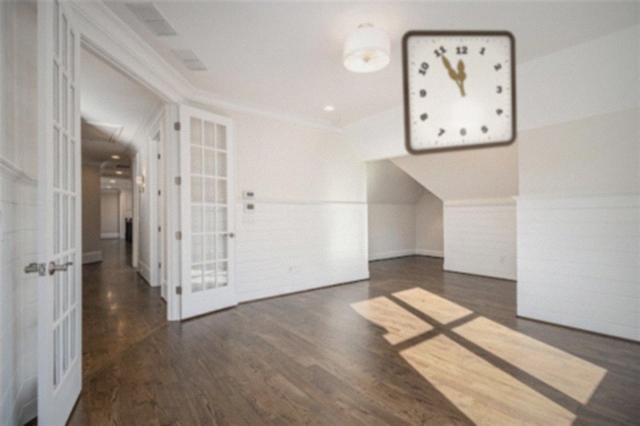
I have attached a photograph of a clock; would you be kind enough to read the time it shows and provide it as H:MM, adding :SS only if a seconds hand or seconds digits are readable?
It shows 11:55
